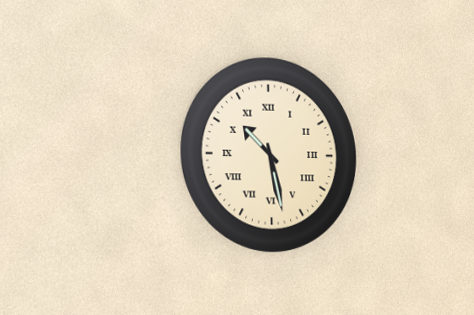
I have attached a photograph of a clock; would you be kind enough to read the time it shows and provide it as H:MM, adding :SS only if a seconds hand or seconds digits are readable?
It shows 10:28
